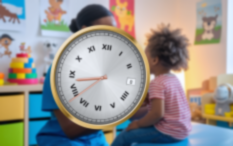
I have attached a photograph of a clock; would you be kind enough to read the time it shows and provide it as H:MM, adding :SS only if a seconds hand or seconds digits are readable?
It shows 8:38
